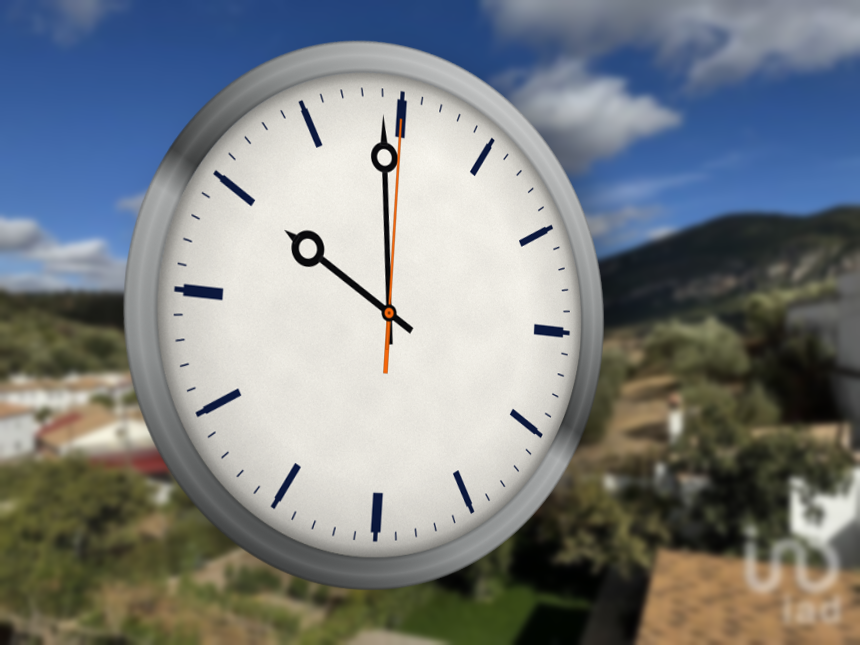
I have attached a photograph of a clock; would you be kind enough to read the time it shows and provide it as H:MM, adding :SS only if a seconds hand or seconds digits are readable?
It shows 9:59:00
